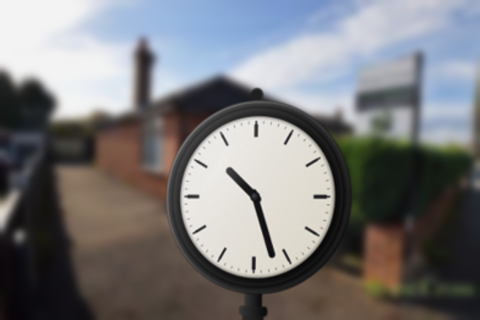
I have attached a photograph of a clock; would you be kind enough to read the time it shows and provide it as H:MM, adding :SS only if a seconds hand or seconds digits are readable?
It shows 10:27
